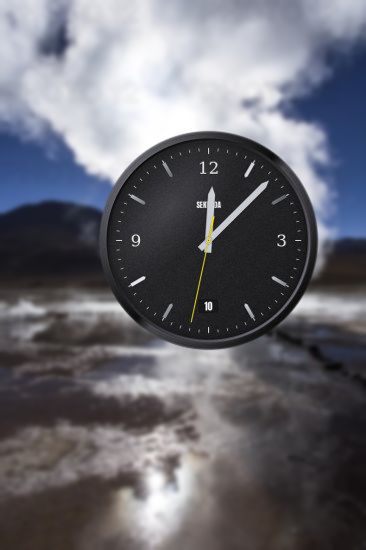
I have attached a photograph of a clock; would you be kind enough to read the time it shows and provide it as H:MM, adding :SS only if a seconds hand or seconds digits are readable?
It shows 12:07:32
